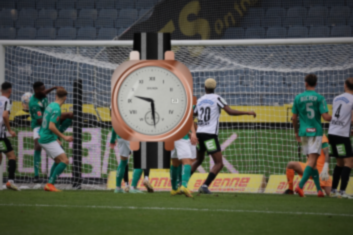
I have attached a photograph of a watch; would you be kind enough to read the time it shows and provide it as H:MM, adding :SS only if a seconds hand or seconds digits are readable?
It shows 9:29
